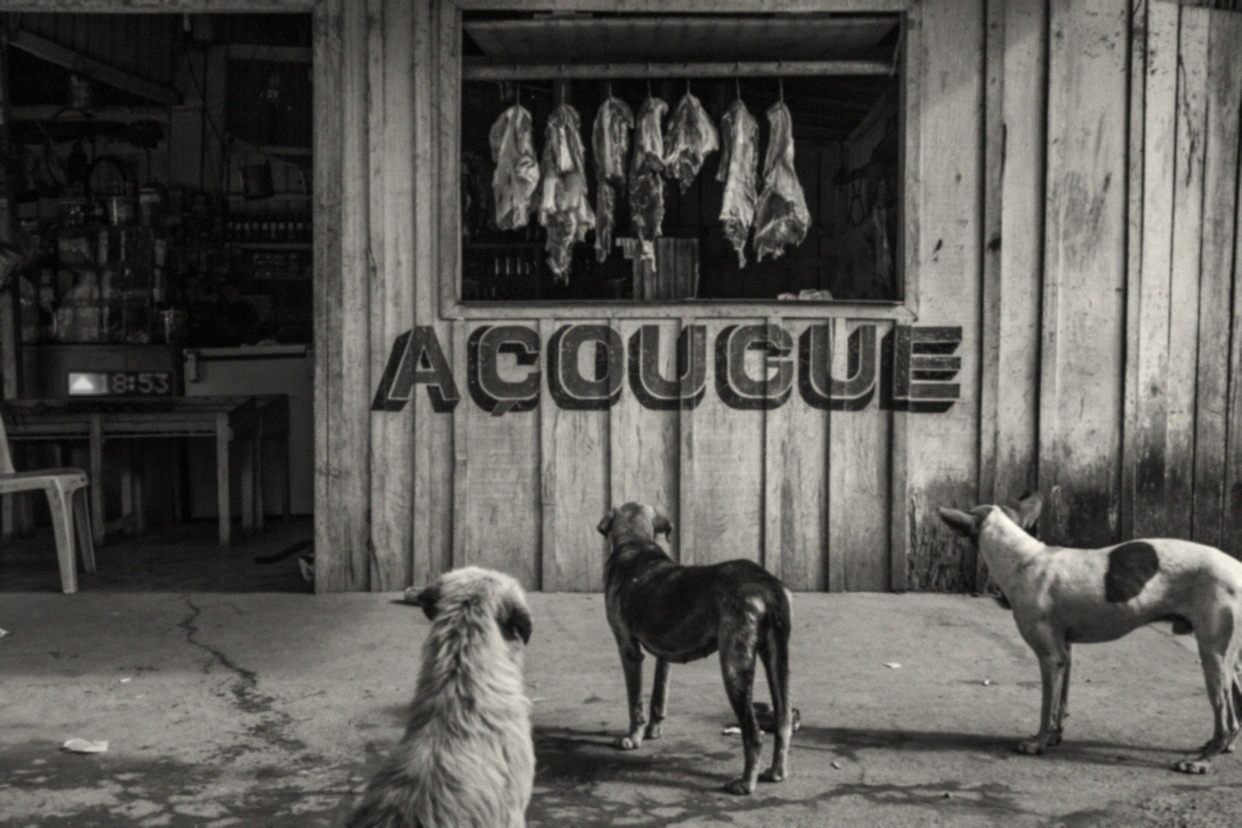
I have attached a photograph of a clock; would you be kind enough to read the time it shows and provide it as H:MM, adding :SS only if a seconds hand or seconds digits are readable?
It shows 18:53
